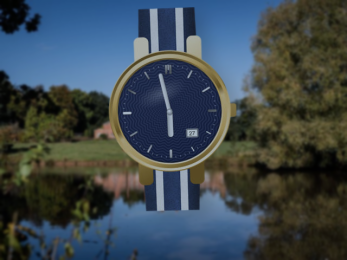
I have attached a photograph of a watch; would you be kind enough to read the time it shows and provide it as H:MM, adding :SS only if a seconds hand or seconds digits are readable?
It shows 5:58
